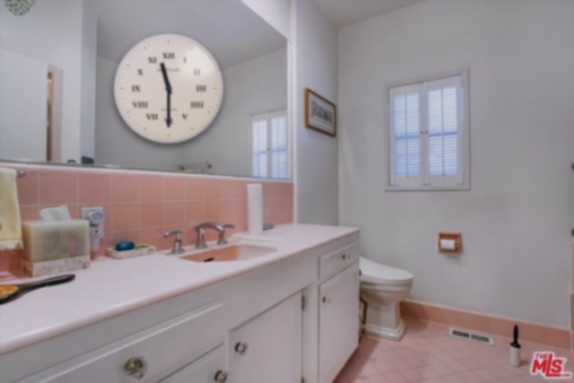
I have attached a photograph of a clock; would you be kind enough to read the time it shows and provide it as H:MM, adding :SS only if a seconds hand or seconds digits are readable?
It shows 11:30
